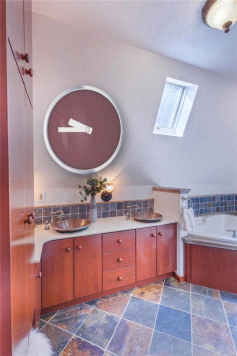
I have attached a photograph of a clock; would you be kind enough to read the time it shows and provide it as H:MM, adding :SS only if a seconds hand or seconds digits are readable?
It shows 9:45
